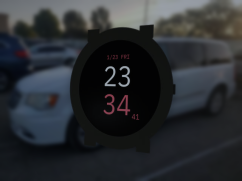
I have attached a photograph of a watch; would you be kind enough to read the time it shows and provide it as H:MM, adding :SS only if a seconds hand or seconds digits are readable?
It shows 23:34
